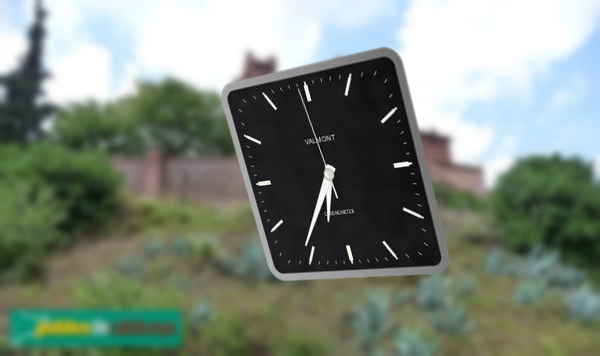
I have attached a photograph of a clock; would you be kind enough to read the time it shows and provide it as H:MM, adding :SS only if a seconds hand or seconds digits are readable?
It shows 6:35:59
